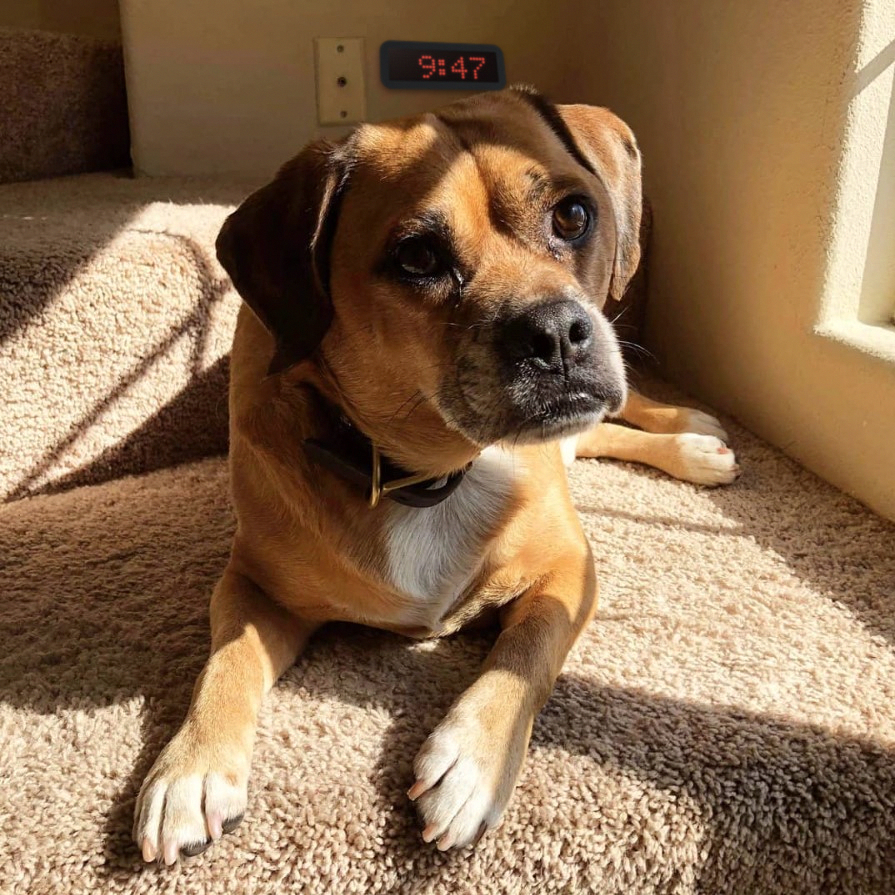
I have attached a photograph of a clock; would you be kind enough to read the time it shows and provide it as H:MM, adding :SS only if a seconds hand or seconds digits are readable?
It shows 9:47
